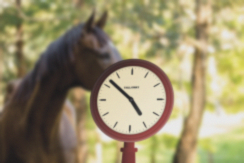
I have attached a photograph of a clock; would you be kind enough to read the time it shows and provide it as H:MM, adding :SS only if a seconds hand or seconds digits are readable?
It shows 4:52
